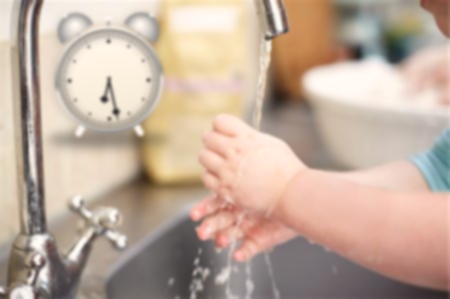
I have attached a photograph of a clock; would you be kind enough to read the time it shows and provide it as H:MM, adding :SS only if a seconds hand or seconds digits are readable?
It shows 6:28
